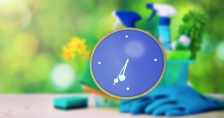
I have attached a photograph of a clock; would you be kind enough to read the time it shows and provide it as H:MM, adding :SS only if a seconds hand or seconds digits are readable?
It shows 6:35
